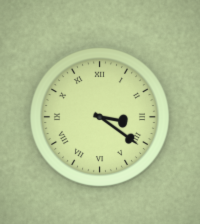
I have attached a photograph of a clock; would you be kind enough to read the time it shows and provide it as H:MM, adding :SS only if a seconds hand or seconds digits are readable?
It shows 3:21
